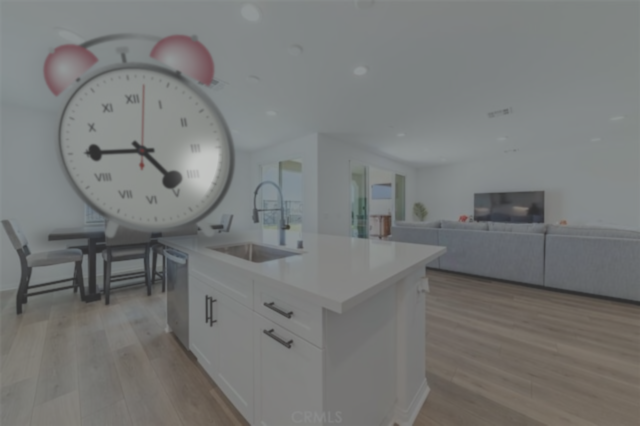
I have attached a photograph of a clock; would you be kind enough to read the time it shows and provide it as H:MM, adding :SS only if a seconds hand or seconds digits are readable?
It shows 4:45:02
